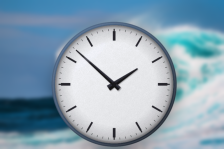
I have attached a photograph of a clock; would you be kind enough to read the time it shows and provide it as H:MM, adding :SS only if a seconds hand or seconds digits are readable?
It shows 1:52
